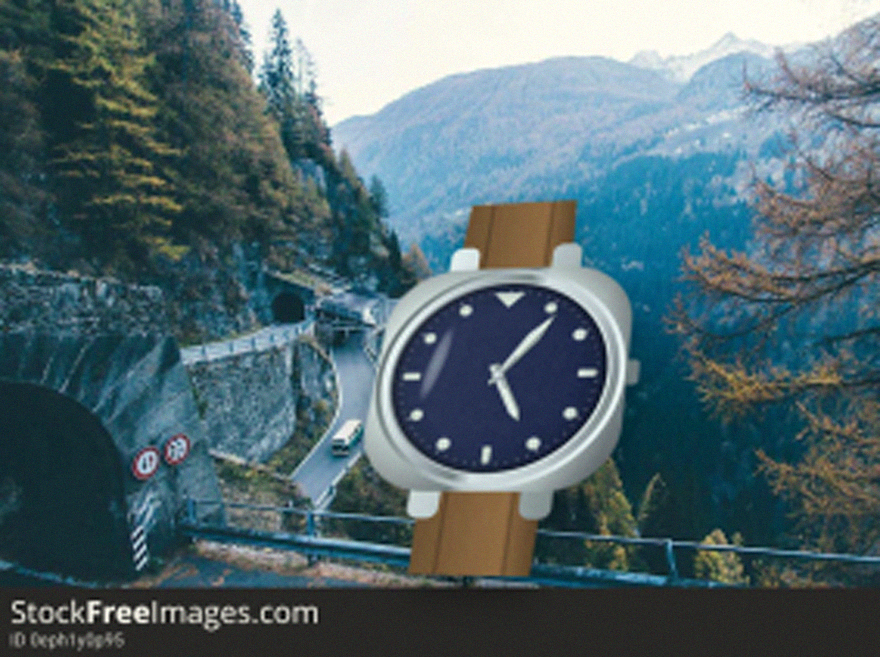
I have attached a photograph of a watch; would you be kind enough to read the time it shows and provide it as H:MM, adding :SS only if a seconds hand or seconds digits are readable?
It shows 5:06
